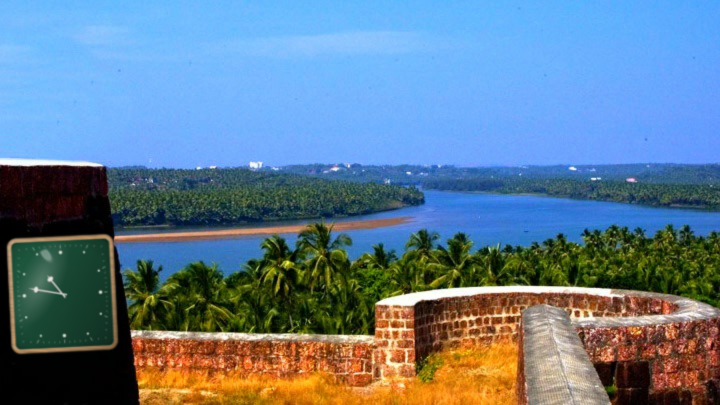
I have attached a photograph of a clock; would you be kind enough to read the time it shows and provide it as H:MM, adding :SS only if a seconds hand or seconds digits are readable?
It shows 10:47
